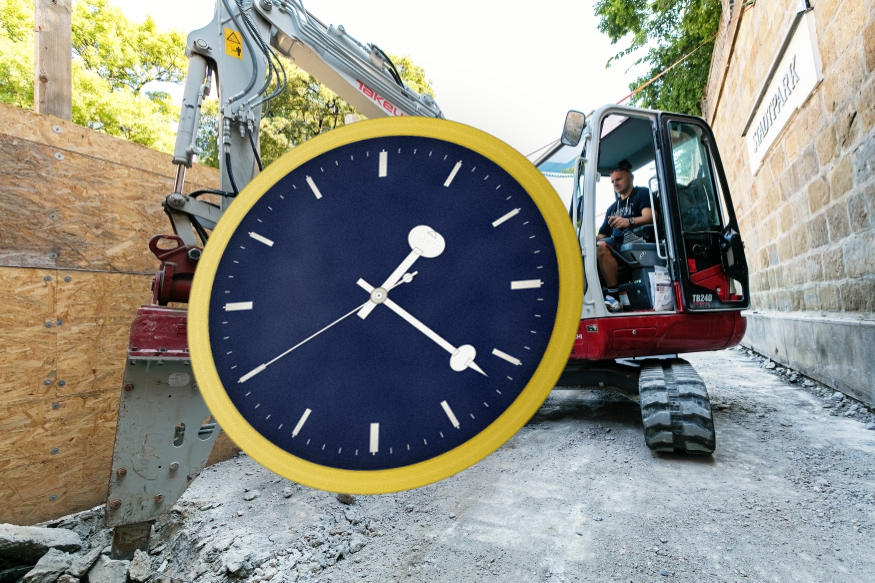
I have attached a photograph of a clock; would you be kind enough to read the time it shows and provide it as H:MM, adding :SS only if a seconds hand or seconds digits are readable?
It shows 1:21:40
